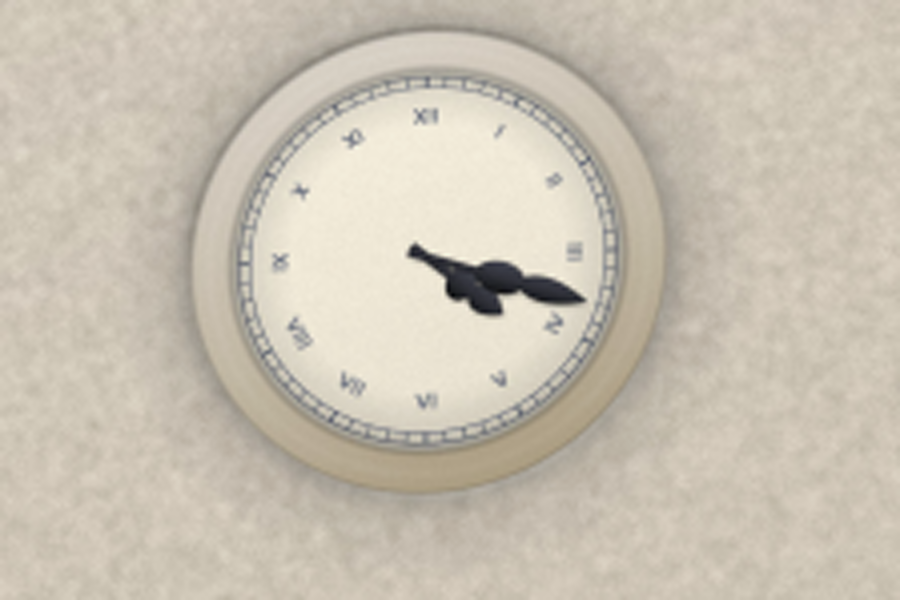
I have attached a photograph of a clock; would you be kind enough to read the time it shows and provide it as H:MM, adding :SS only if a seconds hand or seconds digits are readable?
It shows 4:18
